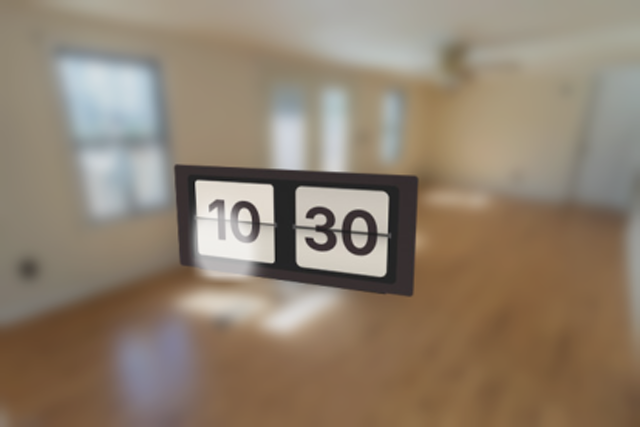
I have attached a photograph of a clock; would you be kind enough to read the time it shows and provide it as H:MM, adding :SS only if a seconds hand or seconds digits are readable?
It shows 10:30
